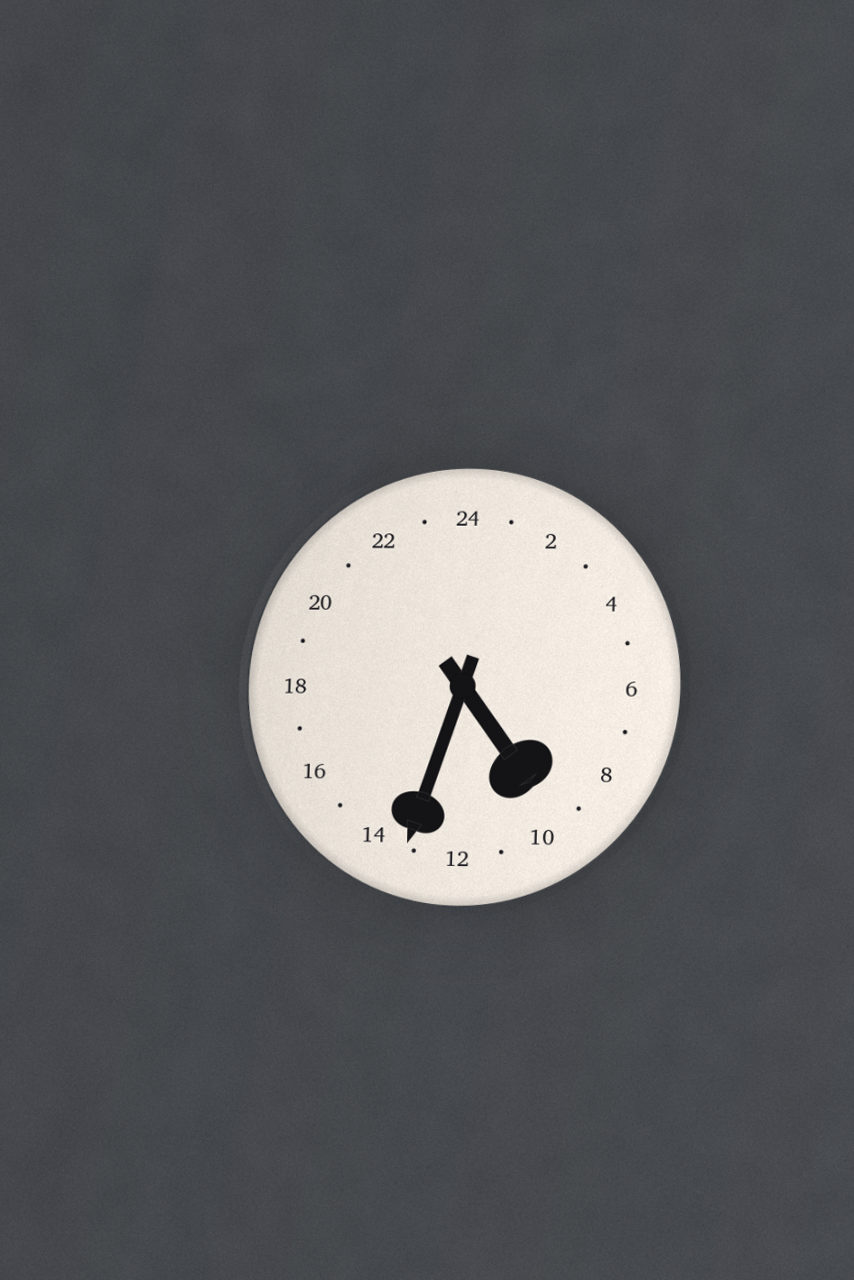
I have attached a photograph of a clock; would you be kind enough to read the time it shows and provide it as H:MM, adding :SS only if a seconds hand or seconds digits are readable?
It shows 9:33
